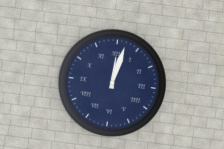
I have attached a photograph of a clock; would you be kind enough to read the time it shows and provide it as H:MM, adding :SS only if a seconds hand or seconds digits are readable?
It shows 12:02
